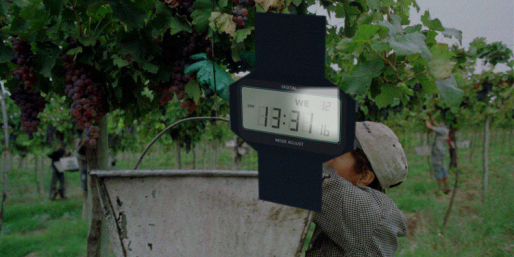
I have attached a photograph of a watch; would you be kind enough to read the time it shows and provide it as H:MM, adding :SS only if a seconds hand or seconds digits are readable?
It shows 13:31:16
